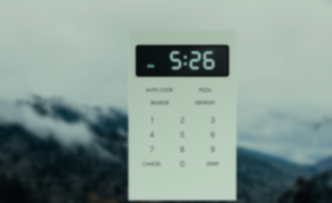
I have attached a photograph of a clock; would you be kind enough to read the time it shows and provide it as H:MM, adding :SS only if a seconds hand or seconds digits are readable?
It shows 5:26
